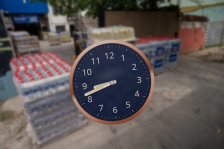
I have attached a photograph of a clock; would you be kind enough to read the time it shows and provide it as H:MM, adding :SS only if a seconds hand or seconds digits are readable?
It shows 8:42
